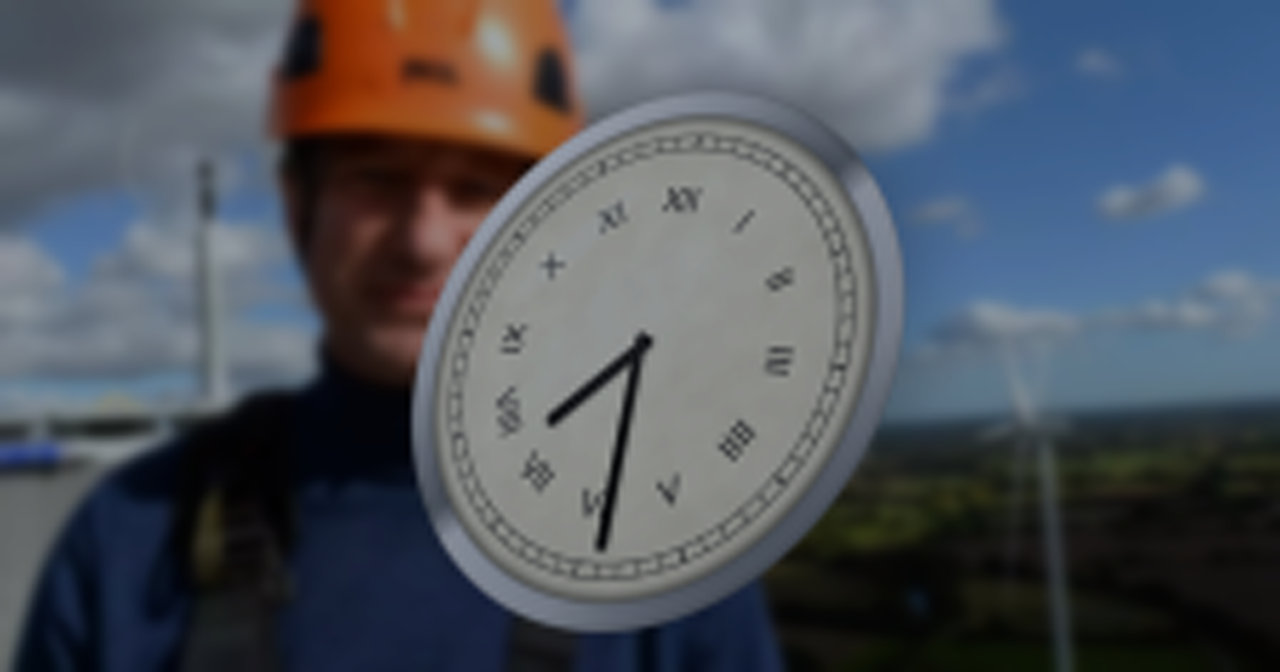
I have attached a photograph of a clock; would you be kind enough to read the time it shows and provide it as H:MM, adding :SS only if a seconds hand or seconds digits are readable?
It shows 7:29
